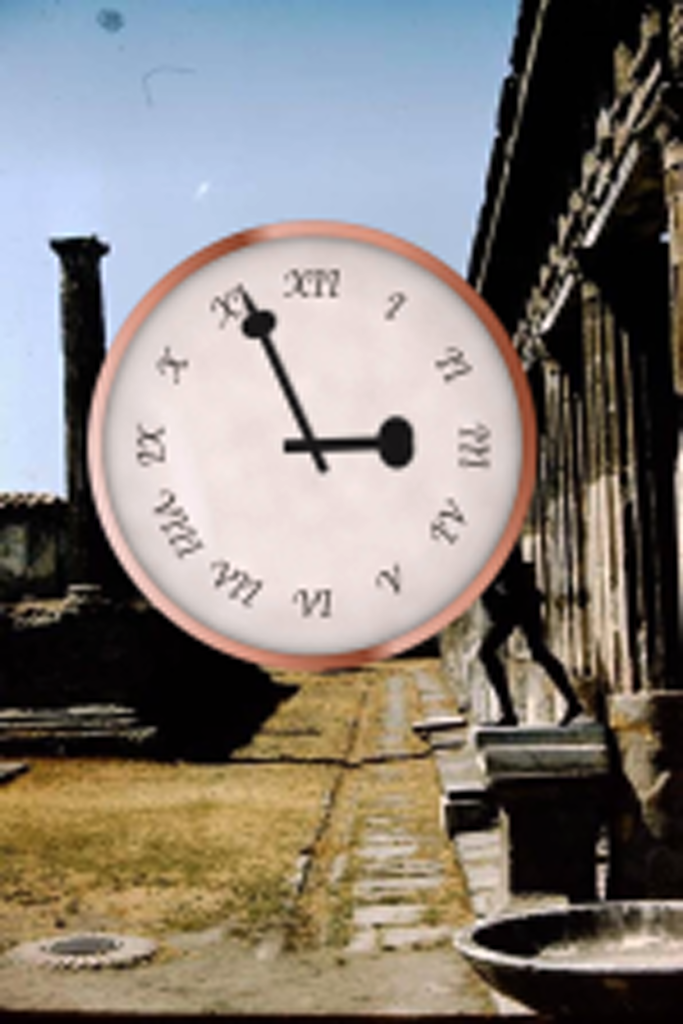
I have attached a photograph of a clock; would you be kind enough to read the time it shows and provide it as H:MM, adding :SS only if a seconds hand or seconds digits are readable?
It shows 2:56
